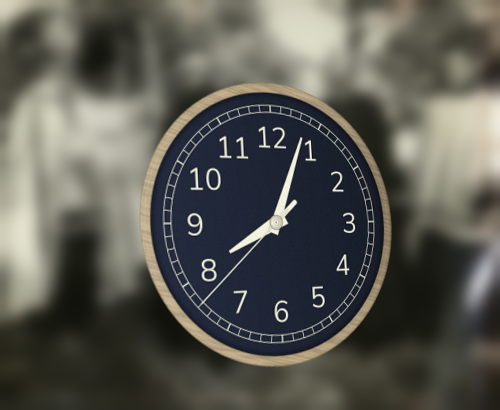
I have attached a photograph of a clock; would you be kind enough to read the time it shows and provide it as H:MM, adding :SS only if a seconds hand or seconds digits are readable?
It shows 8:03:38
